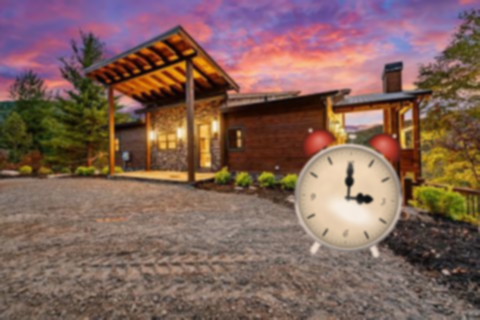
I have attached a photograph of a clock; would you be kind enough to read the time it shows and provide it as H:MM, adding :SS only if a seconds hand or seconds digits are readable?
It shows 3:00
